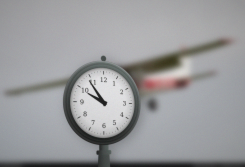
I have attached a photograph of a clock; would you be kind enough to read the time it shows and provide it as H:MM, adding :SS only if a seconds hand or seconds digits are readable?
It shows 9:54
